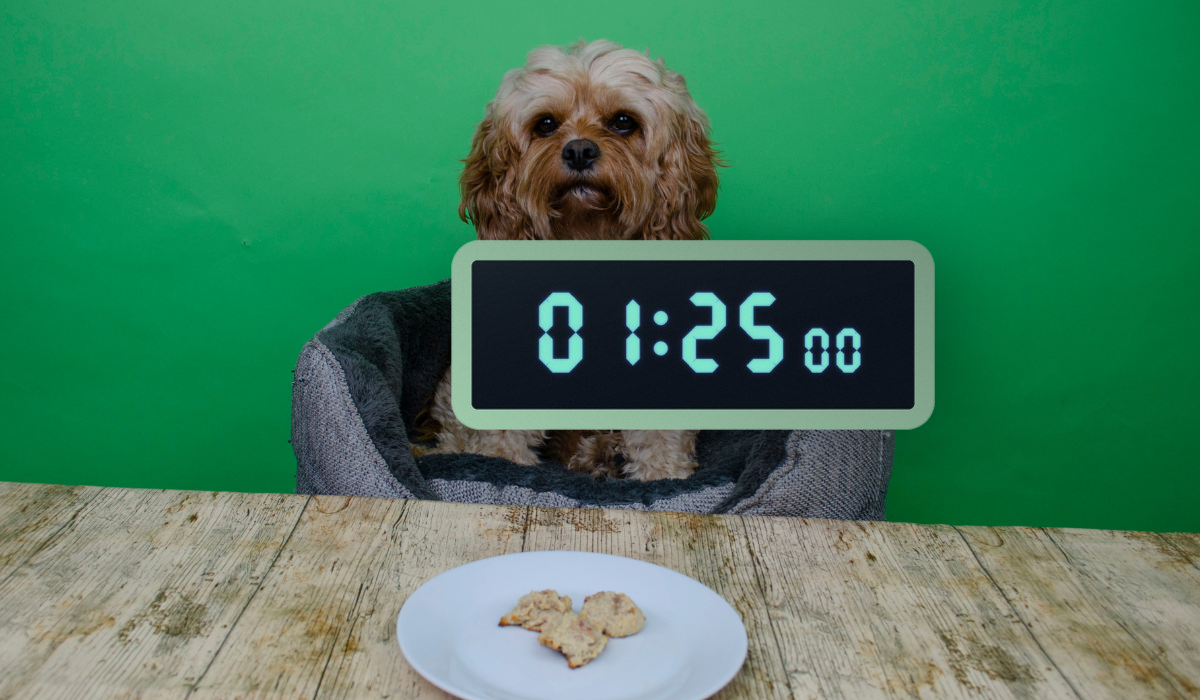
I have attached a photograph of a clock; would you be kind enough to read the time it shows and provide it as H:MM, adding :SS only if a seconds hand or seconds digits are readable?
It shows 1:25:00
